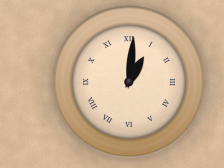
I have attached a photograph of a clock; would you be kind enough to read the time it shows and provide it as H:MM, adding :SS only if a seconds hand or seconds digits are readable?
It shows 1:01
